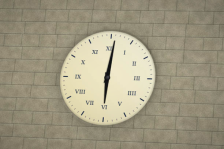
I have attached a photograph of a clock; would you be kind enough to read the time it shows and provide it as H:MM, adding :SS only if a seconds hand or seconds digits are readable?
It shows 6:01
